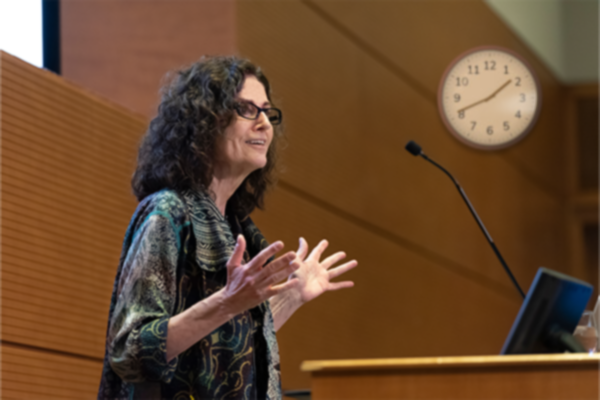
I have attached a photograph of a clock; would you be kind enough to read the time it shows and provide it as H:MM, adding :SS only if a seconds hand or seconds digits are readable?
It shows 1:41
